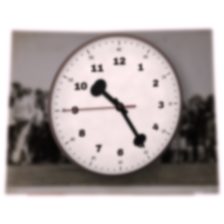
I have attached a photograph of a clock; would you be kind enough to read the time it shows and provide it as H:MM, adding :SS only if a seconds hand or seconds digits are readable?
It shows 10:24:45
